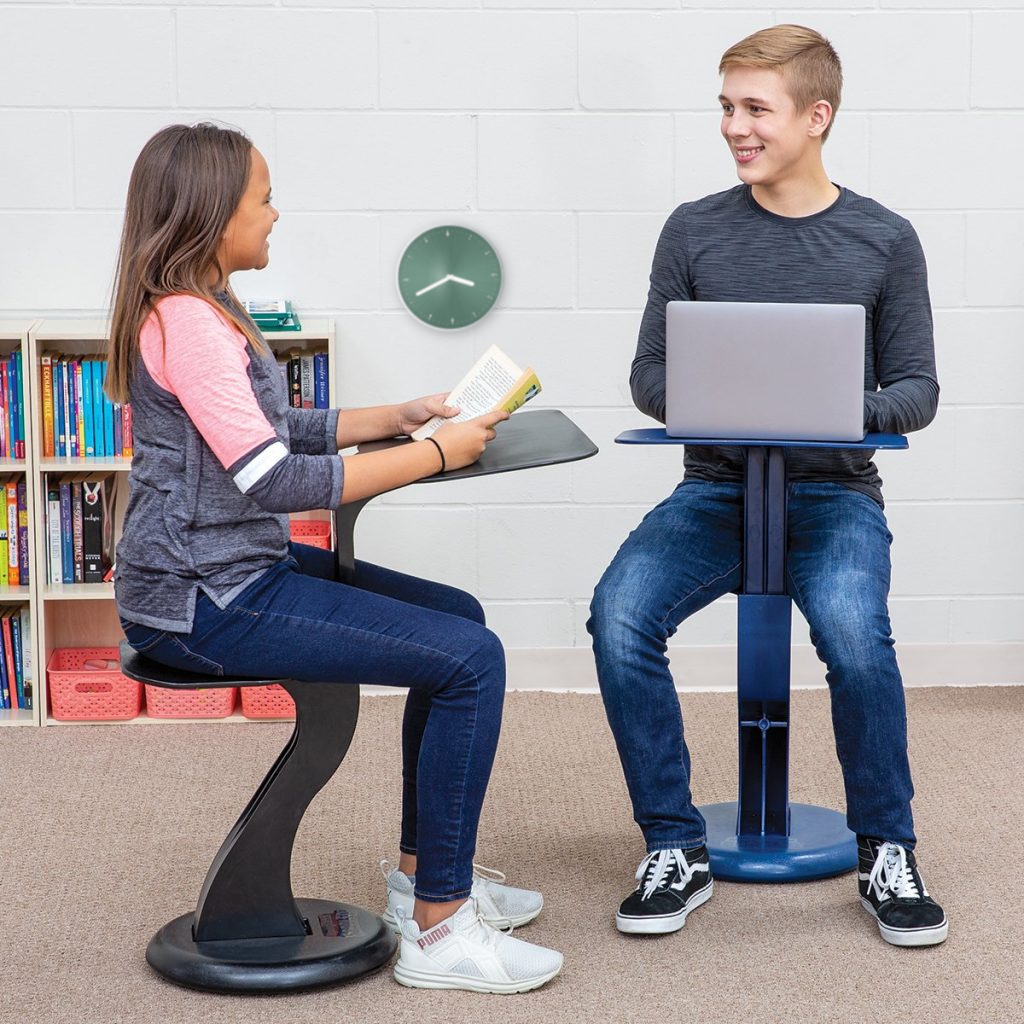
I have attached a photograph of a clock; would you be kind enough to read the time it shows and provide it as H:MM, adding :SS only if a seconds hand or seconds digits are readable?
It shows 3:41
